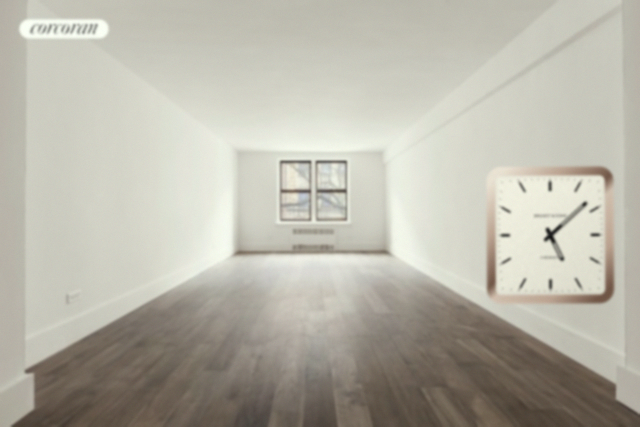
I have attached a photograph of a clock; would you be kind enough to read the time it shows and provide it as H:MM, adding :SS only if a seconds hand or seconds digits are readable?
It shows 5:08
